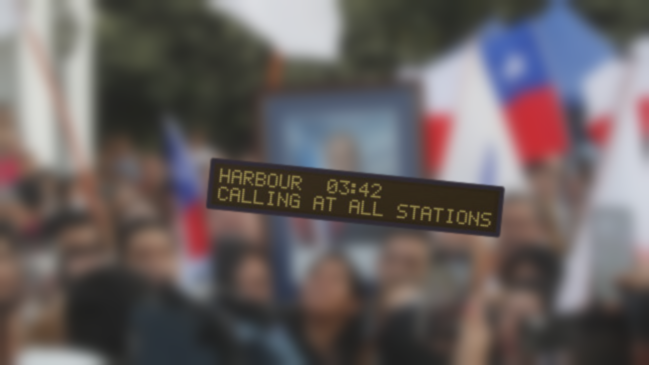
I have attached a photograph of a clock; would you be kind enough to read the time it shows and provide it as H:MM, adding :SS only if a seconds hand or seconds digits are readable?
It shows 3:42
